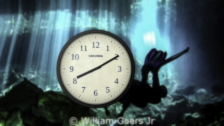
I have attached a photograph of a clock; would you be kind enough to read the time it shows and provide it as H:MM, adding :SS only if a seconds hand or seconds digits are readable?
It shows 8:10
